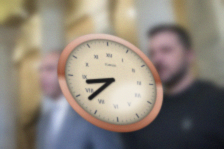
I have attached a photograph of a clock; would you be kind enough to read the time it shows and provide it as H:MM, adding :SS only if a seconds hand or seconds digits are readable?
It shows 8:38
